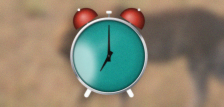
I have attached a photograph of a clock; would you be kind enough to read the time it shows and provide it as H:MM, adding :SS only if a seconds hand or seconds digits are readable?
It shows 7:00
